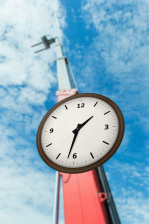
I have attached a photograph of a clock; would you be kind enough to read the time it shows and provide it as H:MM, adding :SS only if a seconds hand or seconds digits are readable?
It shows 1:32
